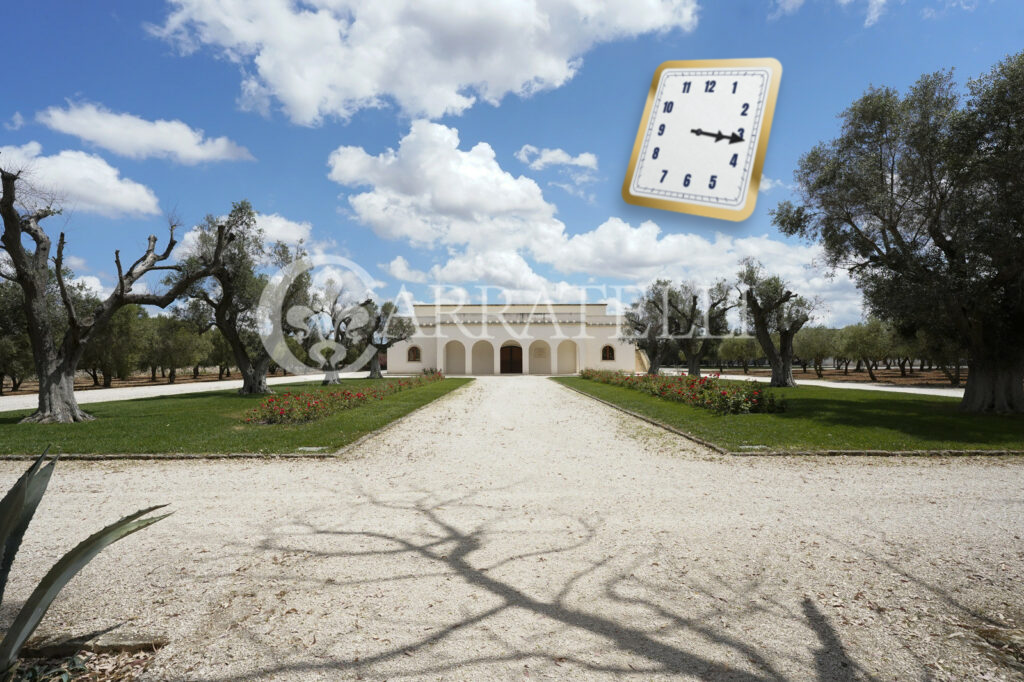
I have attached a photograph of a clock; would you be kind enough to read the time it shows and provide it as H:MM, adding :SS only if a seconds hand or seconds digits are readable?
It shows 3:16
